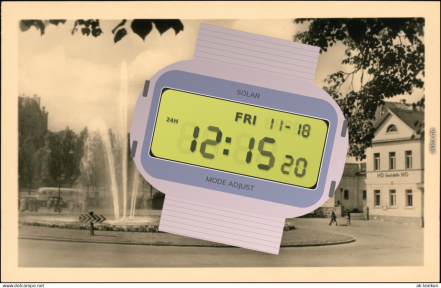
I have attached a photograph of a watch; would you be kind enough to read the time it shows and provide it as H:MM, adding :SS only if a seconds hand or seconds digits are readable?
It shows 12:15:20
